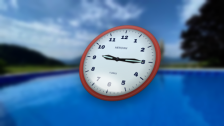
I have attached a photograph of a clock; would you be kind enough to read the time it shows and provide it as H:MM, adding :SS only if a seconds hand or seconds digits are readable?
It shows 9:15
